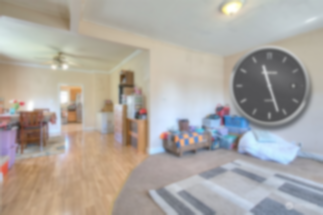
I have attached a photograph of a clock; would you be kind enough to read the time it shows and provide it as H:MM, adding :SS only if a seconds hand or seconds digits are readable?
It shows 11:27
